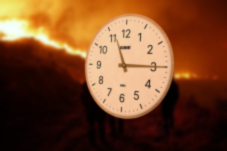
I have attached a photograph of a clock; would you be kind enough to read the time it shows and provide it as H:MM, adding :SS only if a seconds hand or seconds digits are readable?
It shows 11:15
